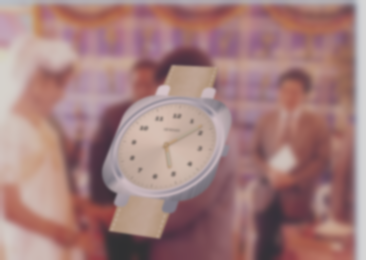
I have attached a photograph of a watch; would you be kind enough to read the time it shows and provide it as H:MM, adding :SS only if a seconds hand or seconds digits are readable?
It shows 5:08
